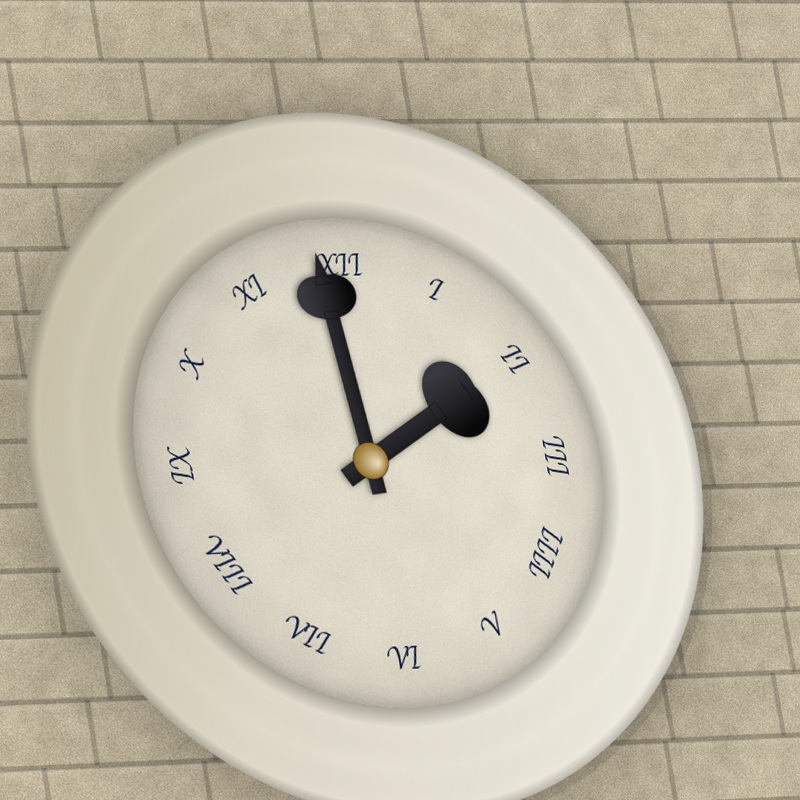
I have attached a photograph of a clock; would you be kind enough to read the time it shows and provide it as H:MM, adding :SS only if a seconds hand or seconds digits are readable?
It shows 1:59
